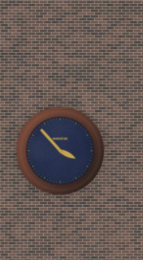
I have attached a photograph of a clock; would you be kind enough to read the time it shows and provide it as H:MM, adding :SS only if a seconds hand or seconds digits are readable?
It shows 3:53
